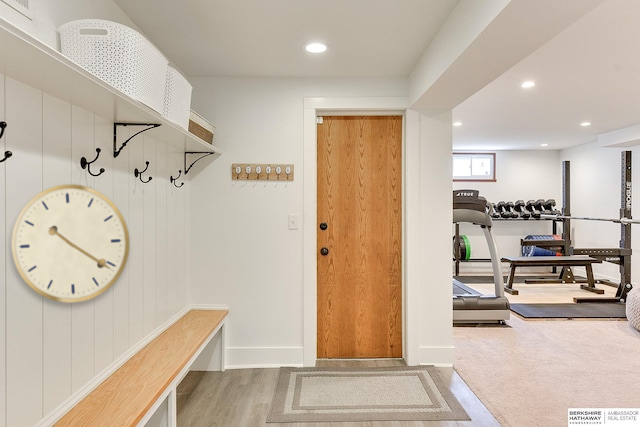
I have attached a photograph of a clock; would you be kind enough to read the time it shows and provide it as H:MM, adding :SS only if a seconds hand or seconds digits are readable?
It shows 10:21
